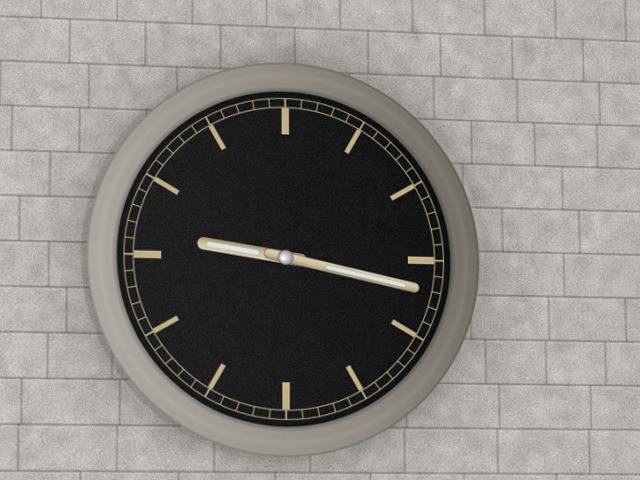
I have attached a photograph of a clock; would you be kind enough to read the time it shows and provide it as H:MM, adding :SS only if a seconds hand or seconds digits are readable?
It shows 9:17
